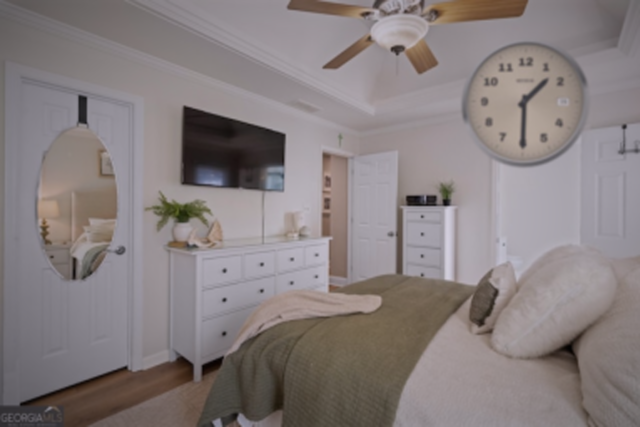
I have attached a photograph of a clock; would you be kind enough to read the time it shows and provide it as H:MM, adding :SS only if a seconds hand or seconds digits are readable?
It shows 1:30
